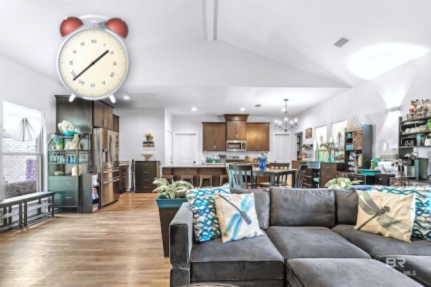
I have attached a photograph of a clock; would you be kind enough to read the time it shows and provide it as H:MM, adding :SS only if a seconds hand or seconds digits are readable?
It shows 1:38
